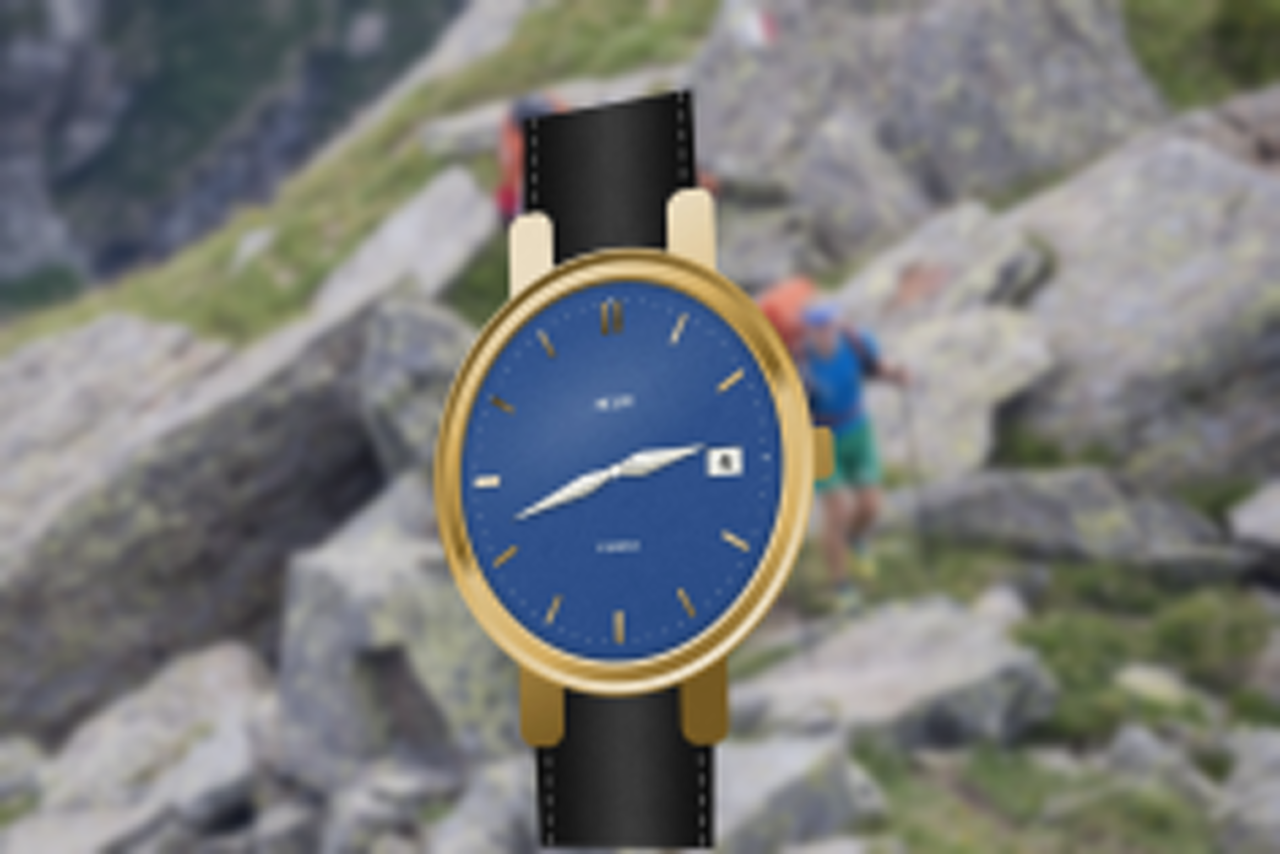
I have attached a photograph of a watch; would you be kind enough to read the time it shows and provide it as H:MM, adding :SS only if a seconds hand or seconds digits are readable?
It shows 2:42
